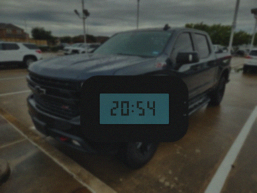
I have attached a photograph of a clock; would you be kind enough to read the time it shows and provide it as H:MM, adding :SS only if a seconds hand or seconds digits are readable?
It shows 20:54
